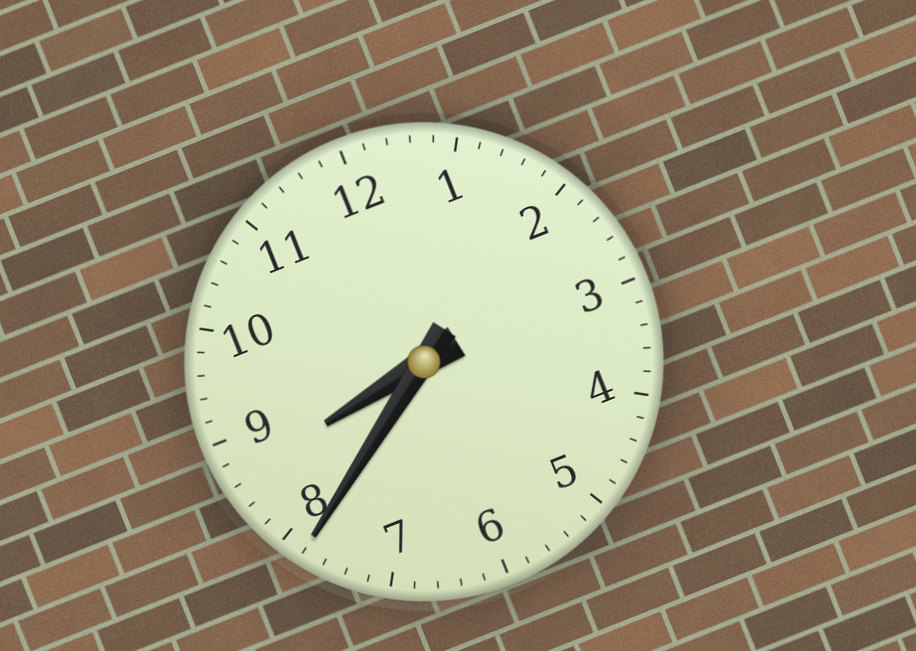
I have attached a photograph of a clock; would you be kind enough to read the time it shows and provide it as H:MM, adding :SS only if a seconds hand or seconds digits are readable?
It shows 8:39
